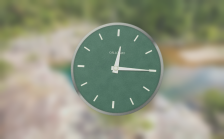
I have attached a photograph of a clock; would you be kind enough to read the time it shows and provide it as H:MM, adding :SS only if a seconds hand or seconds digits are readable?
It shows 12:15
